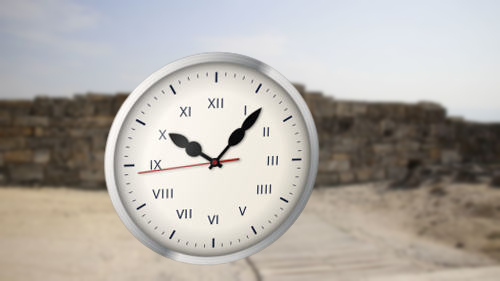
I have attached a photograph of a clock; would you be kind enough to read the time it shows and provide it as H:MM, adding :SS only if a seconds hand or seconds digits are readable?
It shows 10:06:44
